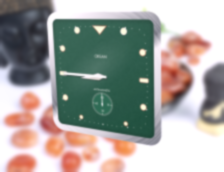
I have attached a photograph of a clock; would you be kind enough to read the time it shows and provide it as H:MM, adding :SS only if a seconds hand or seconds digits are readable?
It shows 8:45
